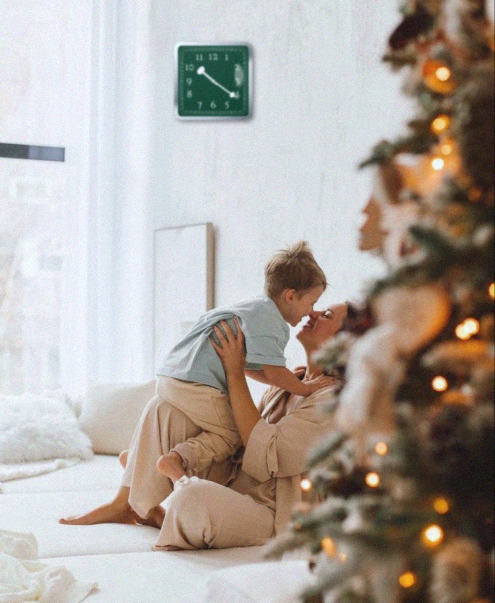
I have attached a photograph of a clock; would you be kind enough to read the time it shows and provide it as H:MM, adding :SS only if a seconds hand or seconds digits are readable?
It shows 10:21
